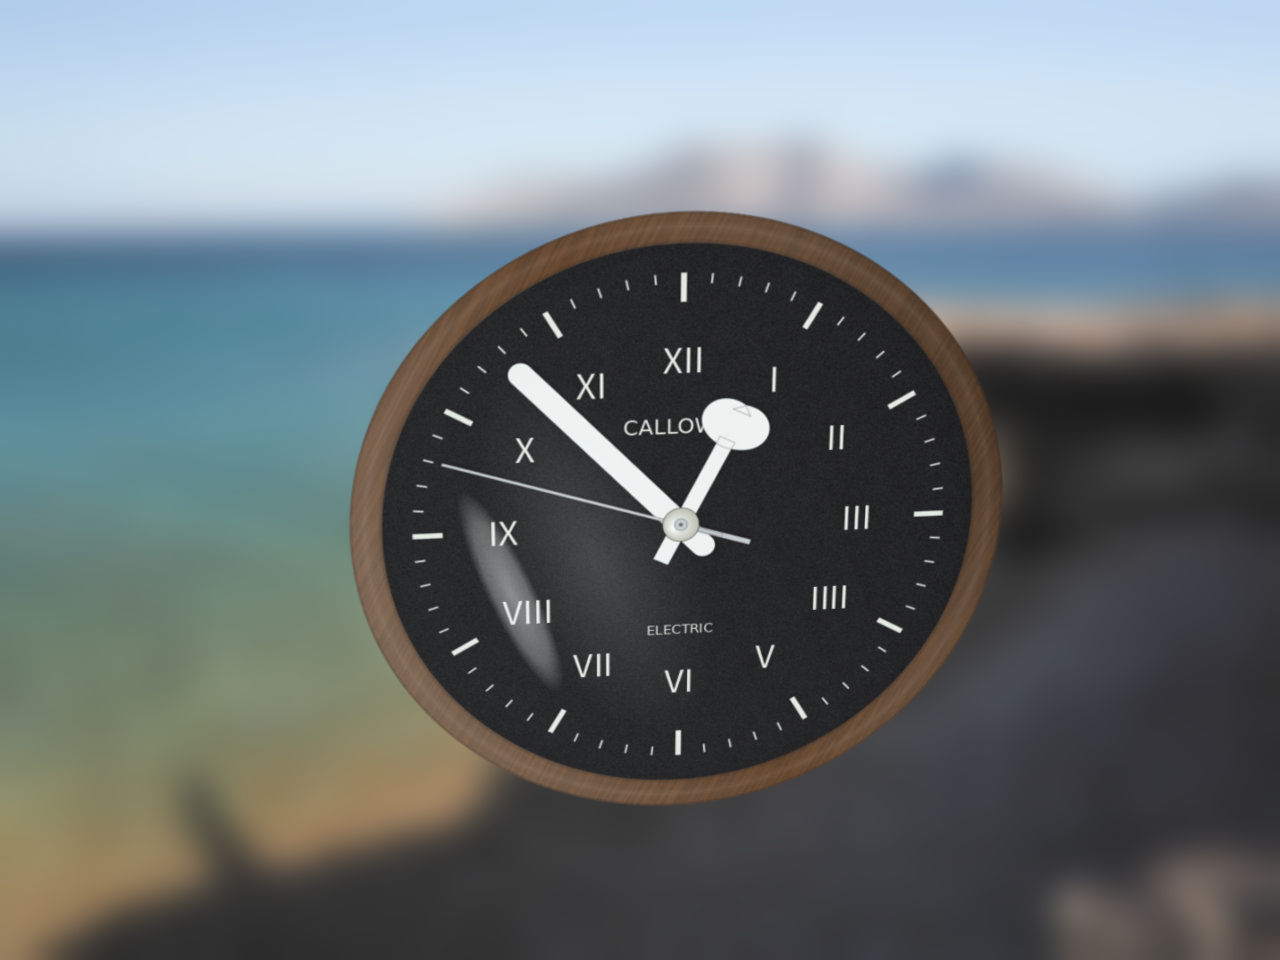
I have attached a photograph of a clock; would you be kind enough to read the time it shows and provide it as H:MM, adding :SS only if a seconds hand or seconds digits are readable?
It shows 12:52:48
